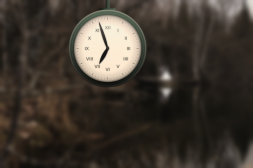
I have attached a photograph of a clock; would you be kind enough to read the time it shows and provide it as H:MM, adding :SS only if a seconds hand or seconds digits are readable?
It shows 6:57
